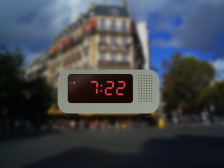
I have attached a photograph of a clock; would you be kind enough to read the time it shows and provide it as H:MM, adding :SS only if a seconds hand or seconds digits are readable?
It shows 7:22
